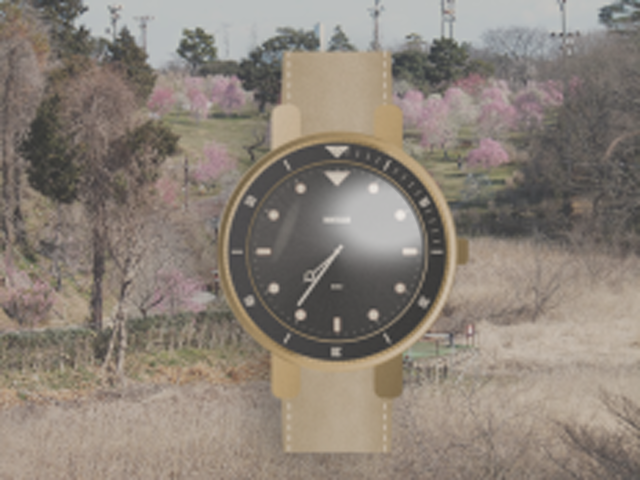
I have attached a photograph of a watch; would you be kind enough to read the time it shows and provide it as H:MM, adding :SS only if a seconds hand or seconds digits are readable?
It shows 7:36
